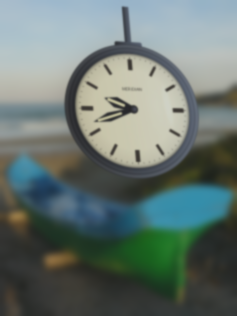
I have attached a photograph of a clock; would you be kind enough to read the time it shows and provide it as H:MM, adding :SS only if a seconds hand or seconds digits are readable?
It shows 9:42
